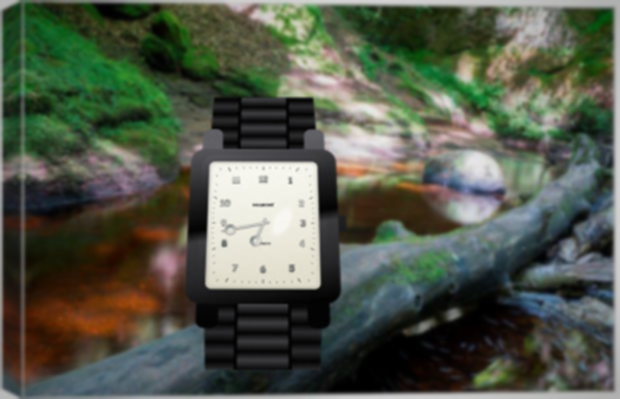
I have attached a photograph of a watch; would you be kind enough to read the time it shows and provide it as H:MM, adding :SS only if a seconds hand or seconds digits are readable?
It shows 6:43
